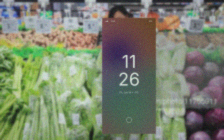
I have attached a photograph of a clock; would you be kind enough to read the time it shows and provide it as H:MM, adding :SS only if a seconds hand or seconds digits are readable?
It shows 11:26
